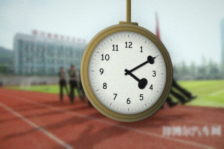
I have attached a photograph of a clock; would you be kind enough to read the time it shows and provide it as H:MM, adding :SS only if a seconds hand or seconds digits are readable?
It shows 4:10
